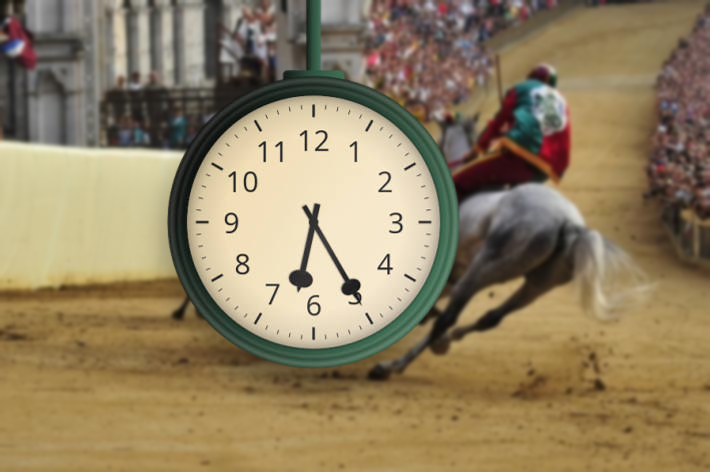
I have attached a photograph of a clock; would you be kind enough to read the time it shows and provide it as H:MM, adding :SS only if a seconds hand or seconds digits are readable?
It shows 6:25
